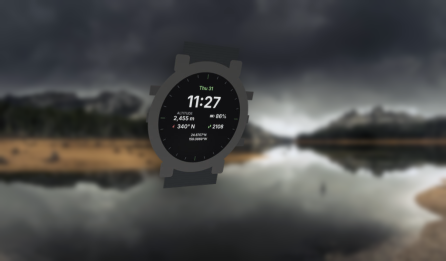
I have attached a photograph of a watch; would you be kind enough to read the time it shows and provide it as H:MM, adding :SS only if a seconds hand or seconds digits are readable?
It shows 11:27
